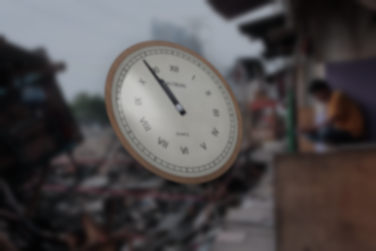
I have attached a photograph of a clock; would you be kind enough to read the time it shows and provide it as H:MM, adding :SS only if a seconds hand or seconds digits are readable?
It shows 10:54
